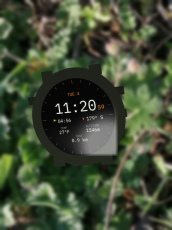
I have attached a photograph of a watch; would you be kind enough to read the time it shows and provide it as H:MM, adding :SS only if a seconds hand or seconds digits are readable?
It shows 11:20
